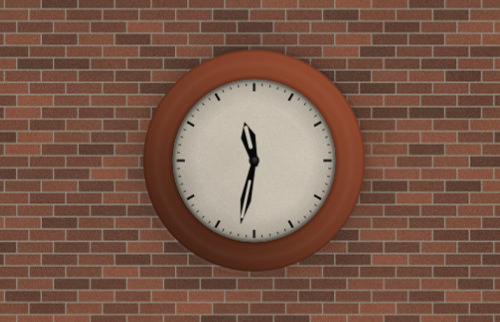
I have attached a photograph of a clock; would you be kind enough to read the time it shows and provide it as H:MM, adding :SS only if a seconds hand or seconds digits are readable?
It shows 11:32
